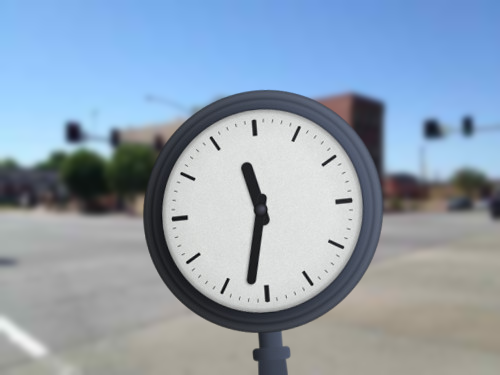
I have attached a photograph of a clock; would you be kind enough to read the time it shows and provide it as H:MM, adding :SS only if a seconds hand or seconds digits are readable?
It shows 11:32
